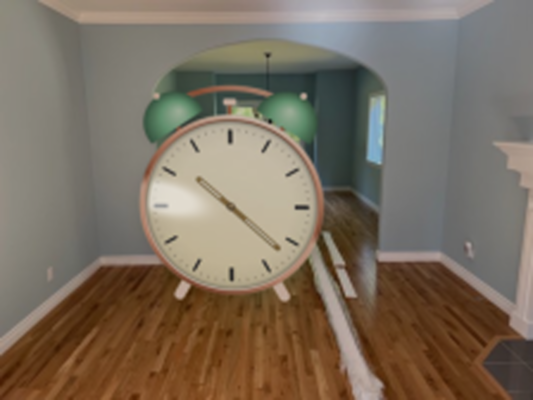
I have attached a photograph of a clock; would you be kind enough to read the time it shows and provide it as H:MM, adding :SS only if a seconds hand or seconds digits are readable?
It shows 10:22
